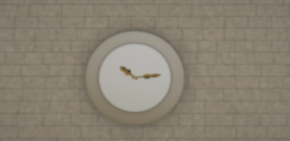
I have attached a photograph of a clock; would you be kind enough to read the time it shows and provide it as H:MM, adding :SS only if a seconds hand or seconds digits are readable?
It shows 10:14
